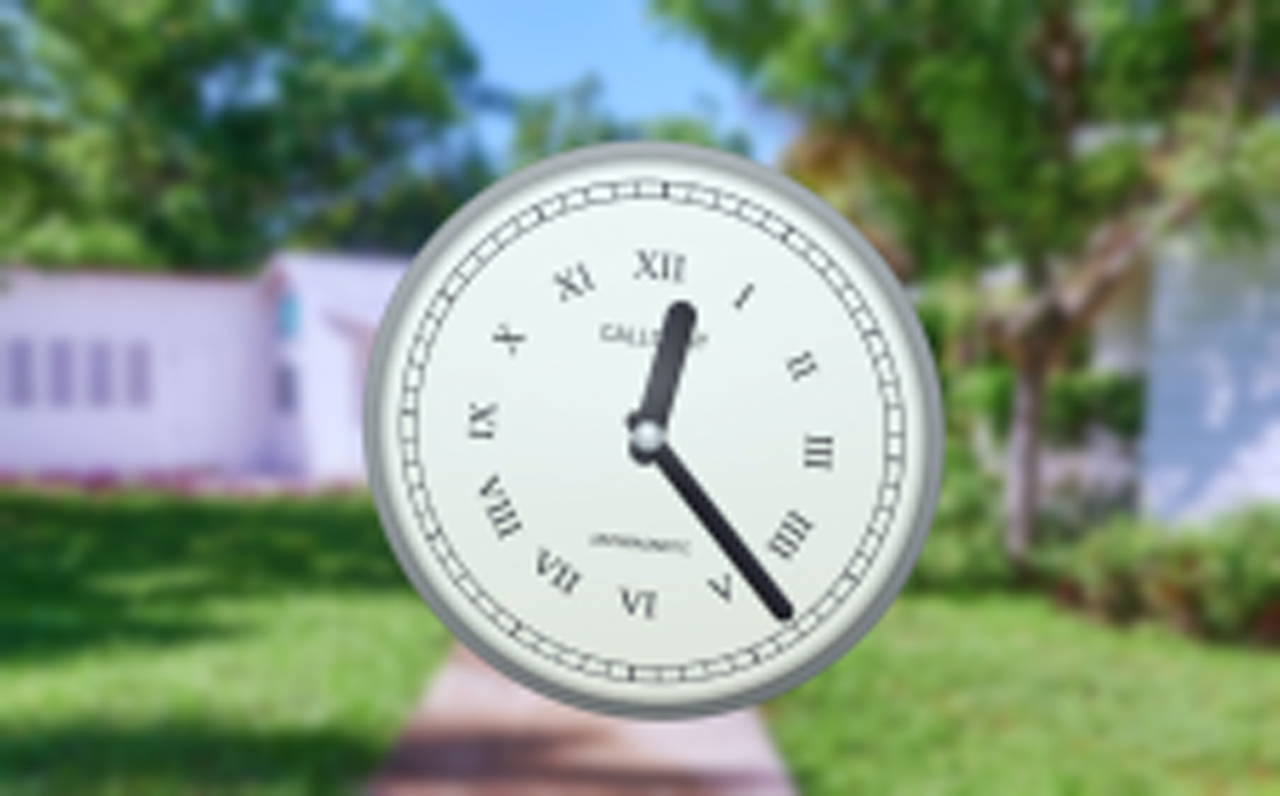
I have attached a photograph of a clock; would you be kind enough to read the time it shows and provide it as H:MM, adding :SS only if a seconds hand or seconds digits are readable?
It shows 12:23
